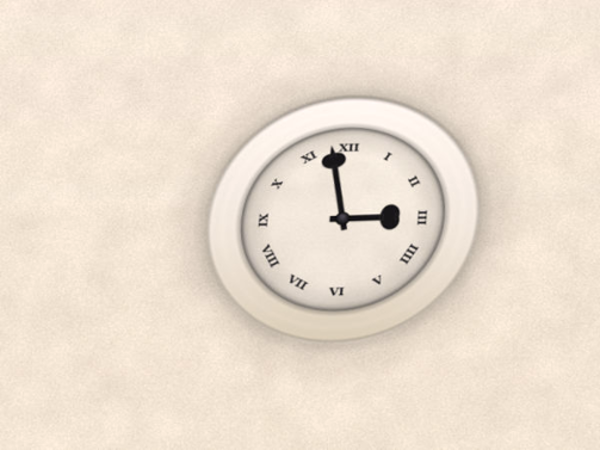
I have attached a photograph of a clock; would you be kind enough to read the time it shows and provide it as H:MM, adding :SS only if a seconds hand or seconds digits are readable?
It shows 2:58
